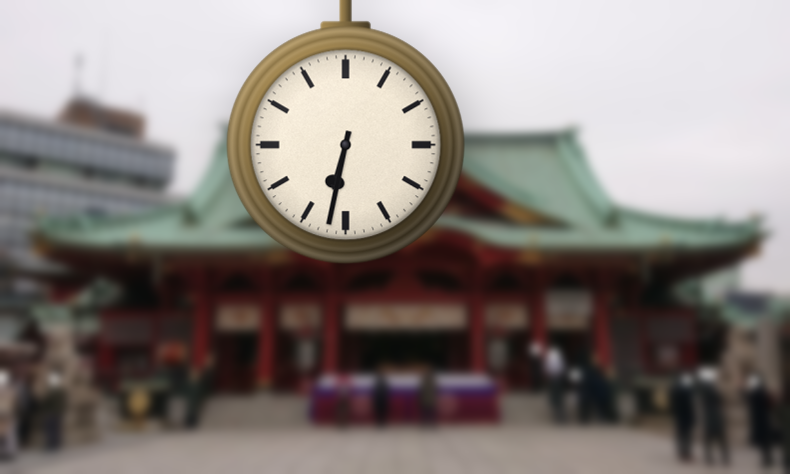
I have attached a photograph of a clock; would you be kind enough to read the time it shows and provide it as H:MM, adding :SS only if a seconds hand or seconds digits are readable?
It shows 6:32
